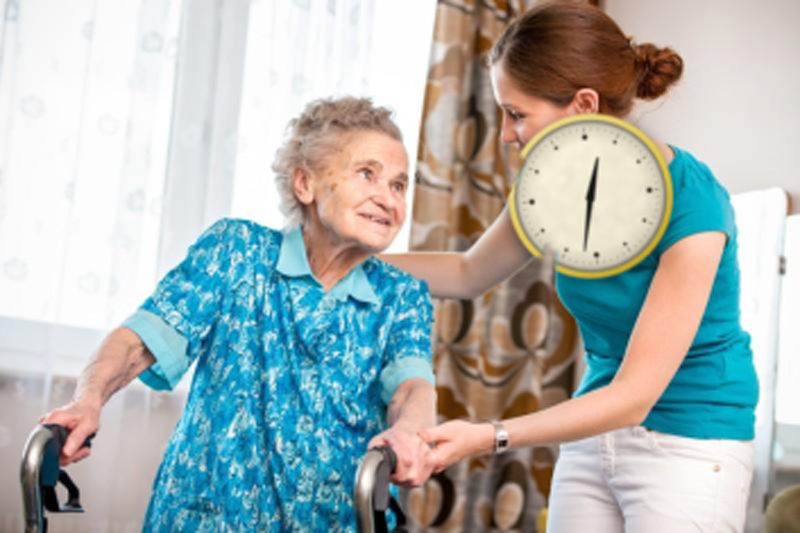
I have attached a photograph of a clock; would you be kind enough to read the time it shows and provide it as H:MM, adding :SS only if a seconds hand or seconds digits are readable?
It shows 12:32
